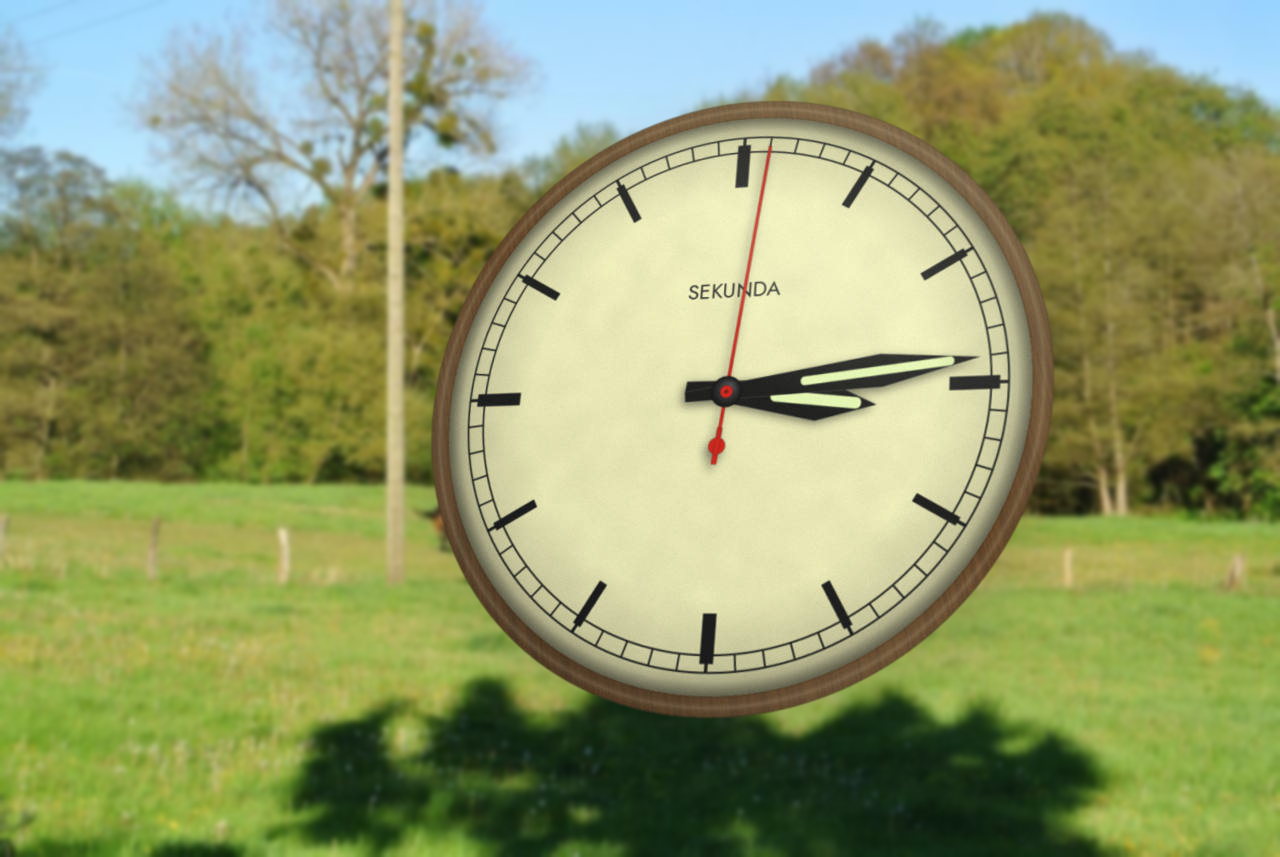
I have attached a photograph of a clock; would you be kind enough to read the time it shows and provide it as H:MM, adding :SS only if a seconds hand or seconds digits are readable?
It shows 3:14:01
